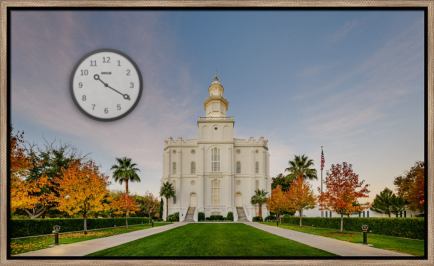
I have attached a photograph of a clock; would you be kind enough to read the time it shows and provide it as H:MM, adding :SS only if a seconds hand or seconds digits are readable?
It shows 10:20
